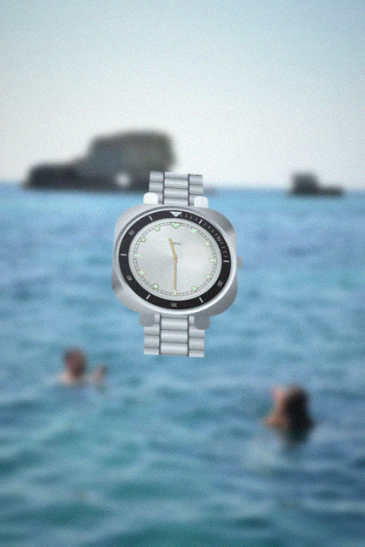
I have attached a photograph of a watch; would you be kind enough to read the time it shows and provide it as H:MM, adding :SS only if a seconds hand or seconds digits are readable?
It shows 11:30
